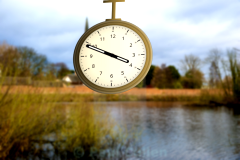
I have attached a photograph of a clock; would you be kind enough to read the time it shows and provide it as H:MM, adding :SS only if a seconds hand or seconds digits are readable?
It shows 3:49
